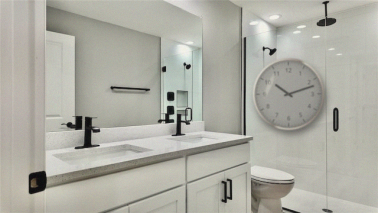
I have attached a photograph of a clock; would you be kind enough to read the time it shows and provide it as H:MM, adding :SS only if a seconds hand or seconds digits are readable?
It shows 10:12
